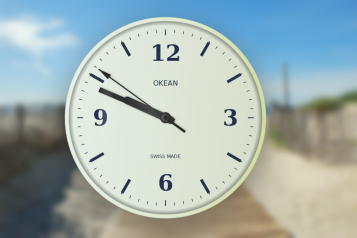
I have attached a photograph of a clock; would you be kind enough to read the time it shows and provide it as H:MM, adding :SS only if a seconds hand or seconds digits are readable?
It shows 9:48:51
